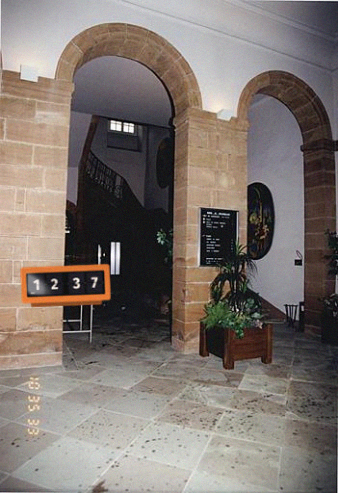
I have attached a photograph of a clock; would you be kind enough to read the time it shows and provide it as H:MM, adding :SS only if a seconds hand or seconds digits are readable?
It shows 12:37
